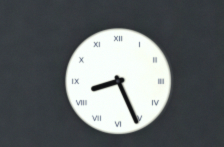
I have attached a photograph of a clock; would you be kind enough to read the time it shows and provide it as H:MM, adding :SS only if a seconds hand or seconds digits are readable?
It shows 8:26
